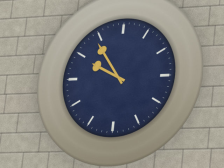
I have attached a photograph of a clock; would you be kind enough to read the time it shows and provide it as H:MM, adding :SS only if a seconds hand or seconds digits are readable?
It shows 9:54
